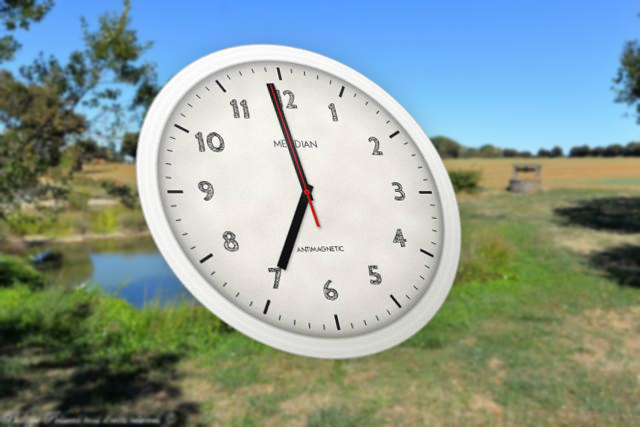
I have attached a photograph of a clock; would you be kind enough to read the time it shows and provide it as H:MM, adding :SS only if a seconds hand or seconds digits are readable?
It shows 6:58:59
